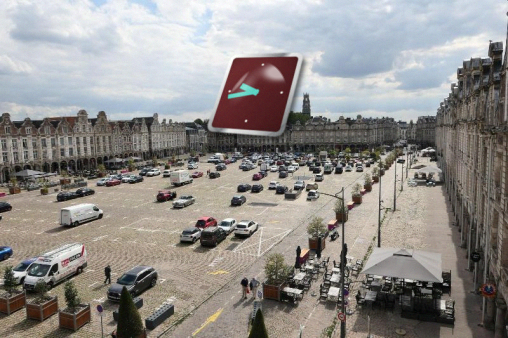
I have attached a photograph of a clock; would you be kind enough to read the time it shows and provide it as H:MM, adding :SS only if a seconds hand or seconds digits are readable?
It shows 9:43
